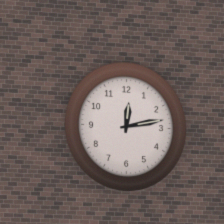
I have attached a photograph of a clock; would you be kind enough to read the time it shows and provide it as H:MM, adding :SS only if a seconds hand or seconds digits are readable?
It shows 12:13
